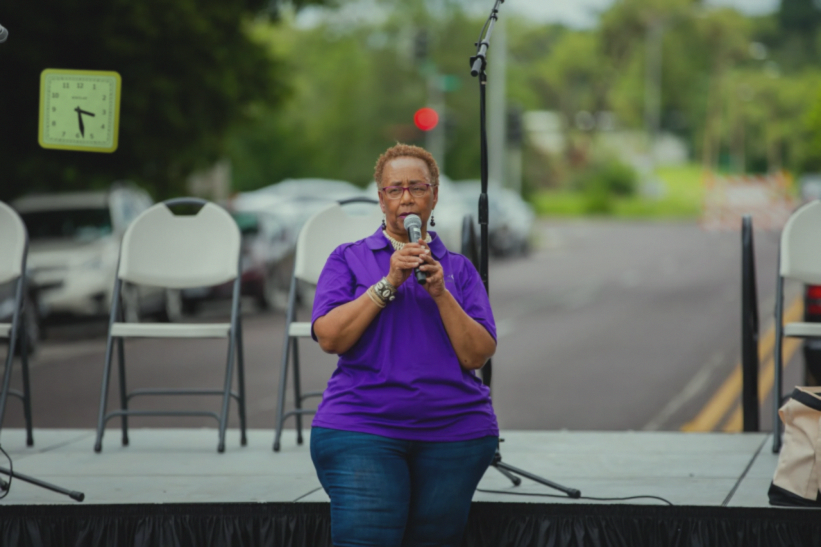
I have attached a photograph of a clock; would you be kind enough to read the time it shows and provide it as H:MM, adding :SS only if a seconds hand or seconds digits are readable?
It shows 3:28
